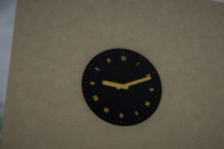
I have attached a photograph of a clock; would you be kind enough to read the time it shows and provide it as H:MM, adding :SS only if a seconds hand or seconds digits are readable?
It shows 9:11
